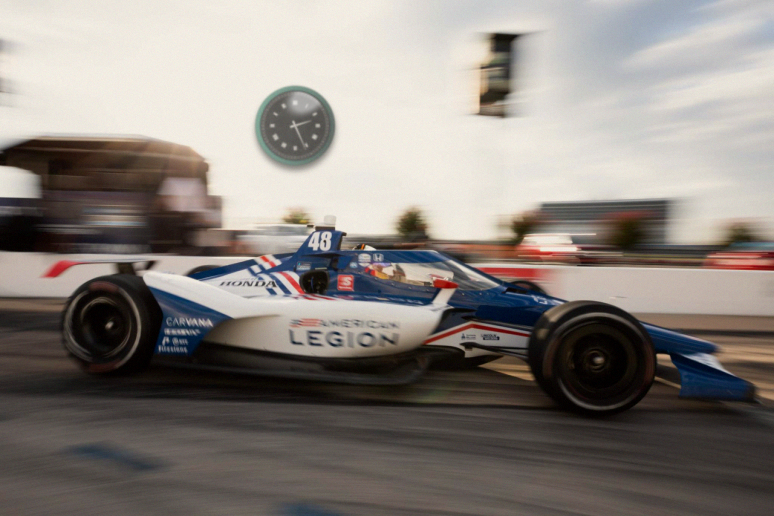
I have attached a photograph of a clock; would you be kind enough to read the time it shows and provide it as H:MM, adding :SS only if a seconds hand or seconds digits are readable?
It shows 2:26
